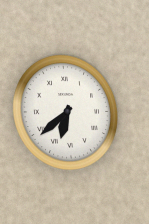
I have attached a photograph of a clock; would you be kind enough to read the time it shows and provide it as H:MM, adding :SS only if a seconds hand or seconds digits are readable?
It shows 6:39
